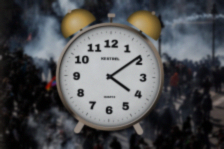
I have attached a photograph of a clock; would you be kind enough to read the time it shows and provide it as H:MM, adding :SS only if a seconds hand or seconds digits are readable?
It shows 4:09
